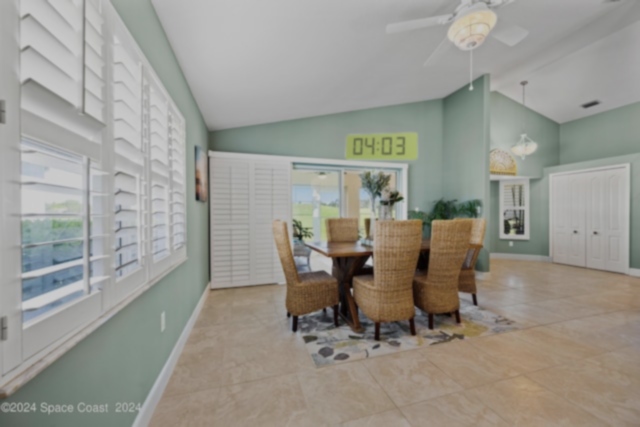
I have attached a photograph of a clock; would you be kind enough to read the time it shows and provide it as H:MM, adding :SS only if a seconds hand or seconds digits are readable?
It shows 4:03
